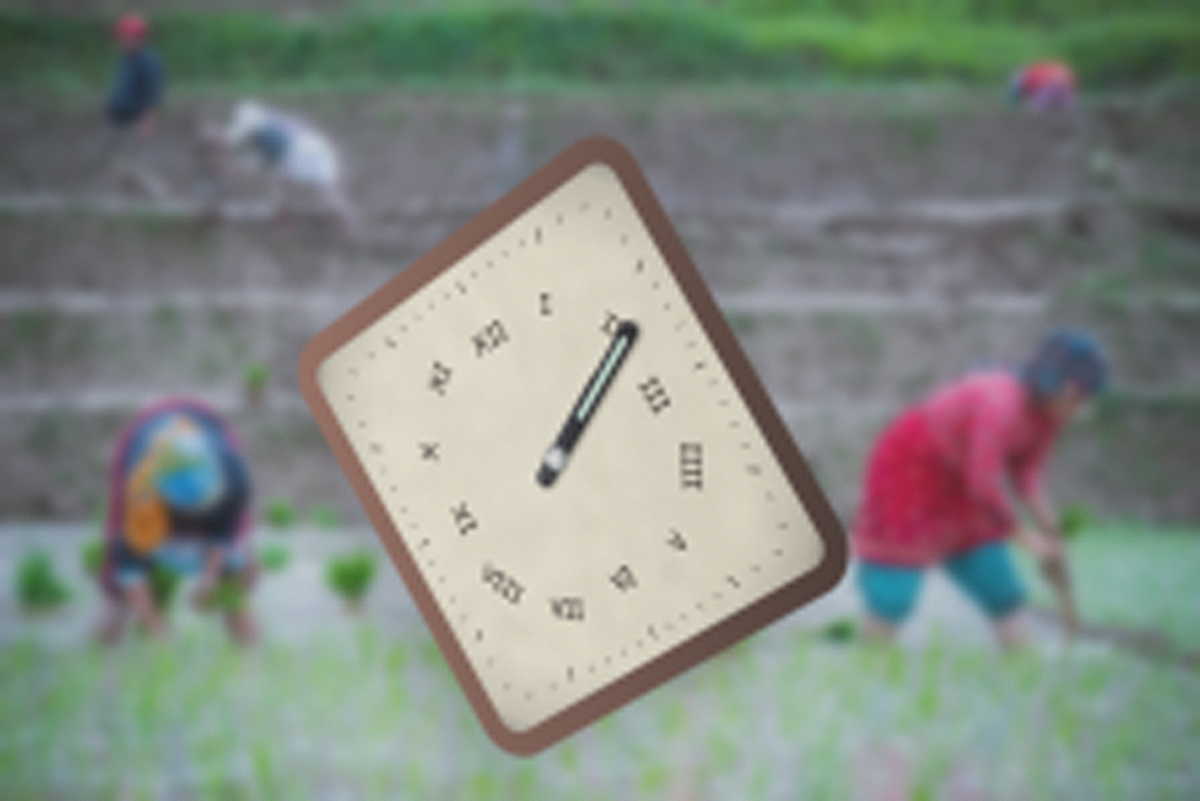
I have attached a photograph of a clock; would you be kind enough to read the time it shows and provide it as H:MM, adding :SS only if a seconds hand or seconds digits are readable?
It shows 2:11
